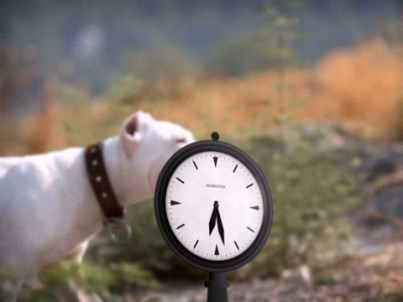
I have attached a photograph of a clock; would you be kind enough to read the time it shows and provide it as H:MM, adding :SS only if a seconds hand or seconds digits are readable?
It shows 6:28
